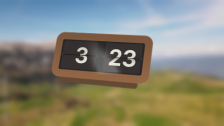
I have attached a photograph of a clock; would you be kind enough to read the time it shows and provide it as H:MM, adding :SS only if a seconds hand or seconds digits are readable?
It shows 3:23
